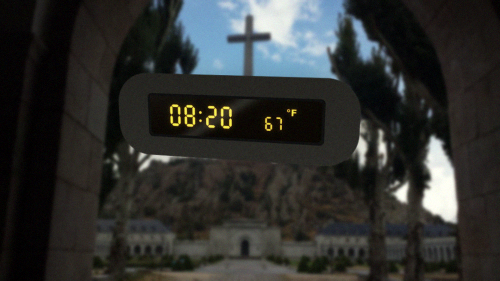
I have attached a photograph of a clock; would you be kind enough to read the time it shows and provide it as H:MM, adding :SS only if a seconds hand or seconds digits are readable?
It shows 8:20
